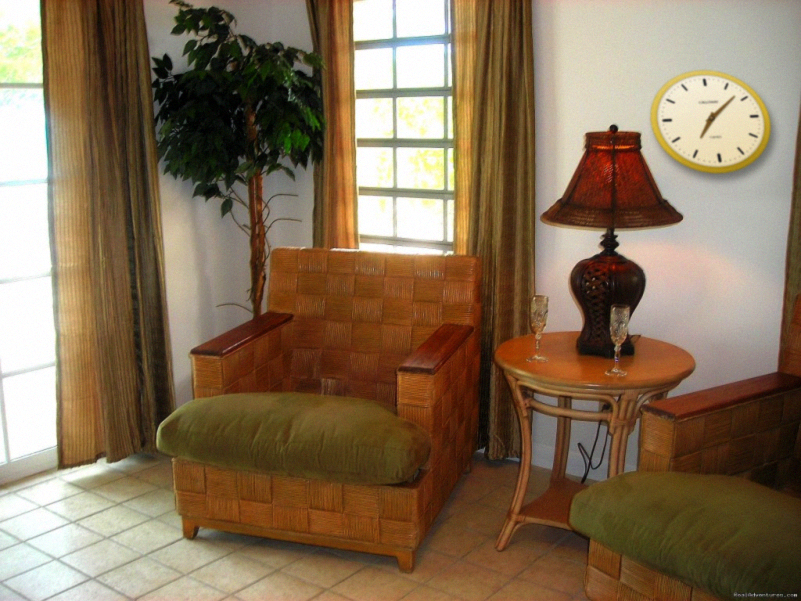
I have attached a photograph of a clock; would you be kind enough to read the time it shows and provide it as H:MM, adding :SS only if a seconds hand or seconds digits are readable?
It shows 7:08
